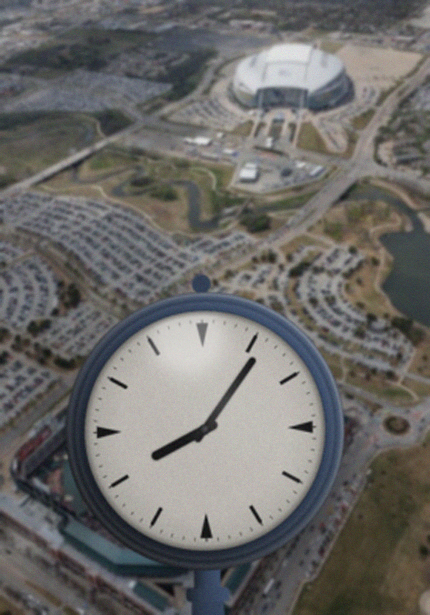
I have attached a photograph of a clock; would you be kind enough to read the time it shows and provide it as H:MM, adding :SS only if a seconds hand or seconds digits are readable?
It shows 8:06
